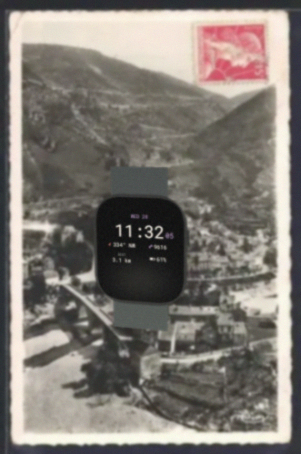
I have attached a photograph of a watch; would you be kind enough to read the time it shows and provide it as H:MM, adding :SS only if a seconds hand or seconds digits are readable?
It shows 11:32
